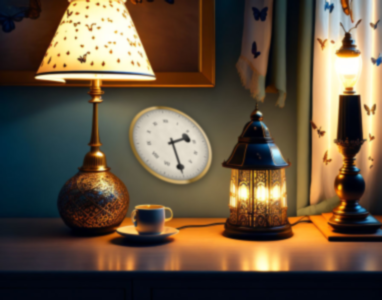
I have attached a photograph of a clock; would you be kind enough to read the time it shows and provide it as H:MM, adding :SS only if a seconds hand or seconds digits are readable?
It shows 2:30
